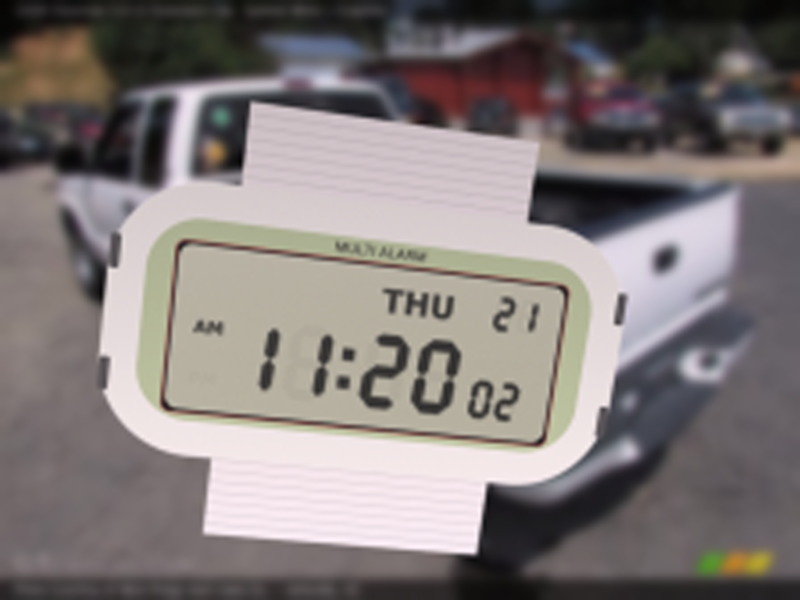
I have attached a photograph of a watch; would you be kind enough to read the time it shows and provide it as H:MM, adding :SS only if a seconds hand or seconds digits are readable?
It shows 11:20:02
